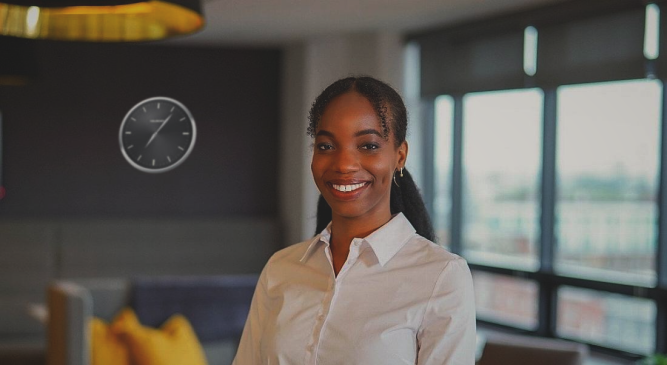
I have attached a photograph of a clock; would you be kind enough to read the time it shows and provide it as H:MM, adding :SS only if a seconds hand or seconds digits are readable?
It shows 7:06
